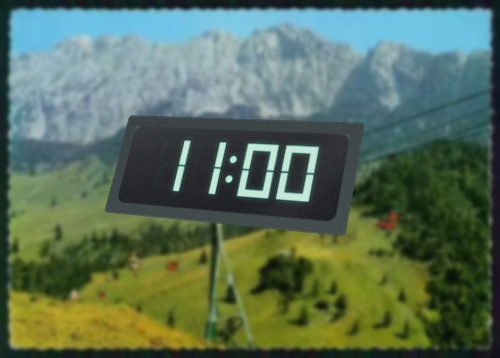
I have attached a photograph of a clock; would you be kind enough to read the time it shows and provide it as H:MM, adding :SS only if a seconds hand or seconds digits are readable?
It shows 11:00
